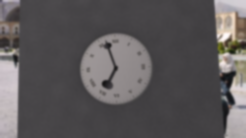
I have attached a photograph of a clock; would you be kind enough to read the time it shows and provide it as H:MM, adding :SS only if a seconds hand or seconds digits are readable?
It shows 6:57
